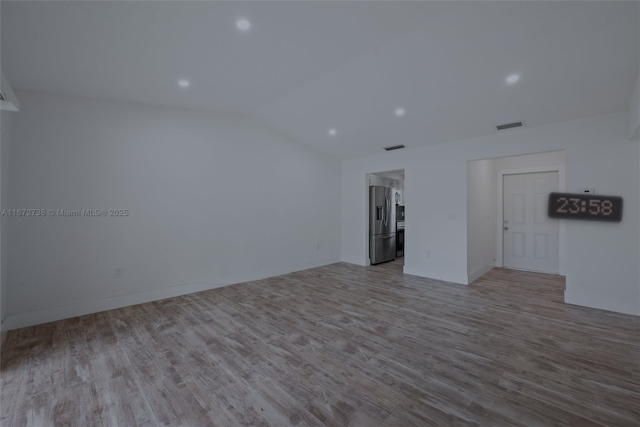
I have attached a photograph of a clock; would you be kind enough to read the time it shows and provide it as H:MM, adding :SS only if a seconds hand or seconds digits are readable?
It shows 23:58
